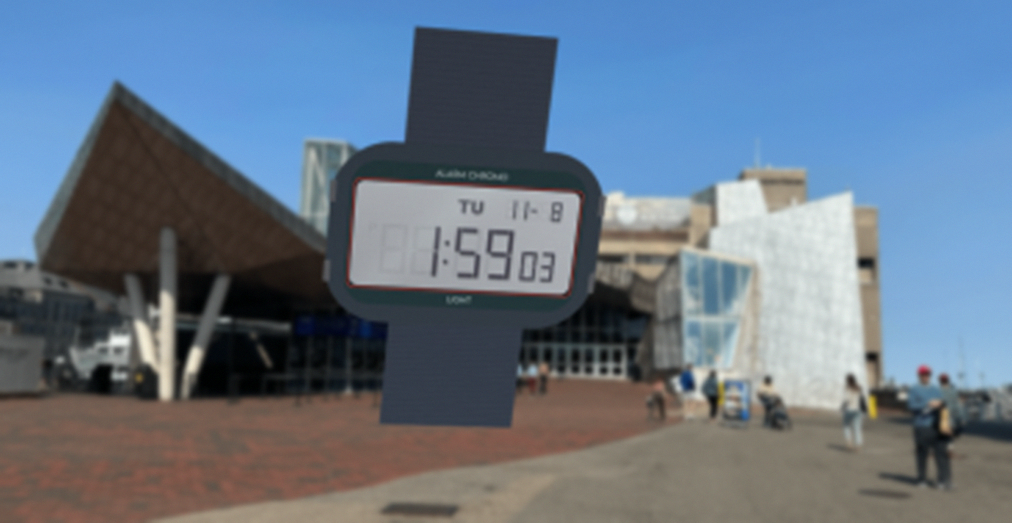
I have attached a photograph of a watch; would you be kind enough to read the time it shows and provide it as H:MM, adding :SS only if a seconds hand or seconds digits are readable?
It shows 1:59:03
